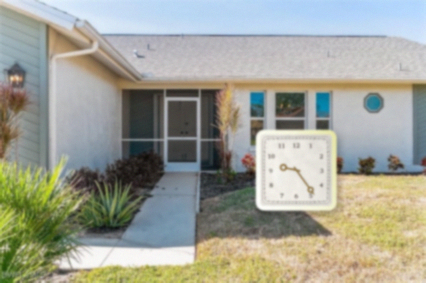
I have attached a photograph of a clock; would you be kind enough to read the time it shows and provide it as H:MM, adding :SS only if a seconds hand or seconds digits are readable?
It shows 9:24
